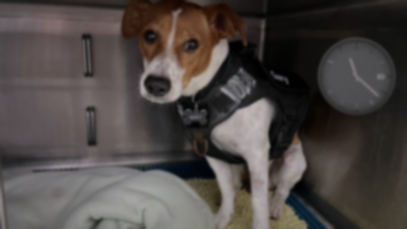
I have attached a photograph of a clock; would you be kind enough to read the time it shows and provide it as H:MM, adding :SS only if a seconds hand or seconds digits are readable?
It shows 11:22
